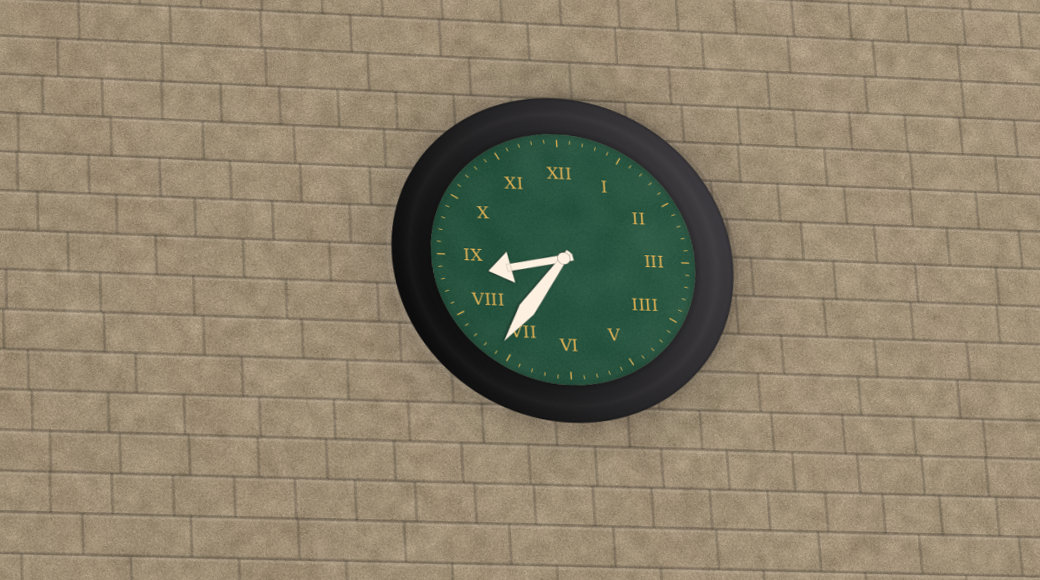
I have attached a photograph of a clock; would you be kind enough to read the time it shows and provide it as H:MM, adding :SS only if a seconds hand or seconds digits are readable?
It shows 8:36
